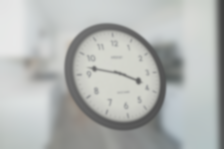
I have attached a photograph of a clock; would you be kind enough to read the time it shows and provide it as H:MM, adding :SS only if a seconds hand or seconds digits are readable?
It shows 3:47
